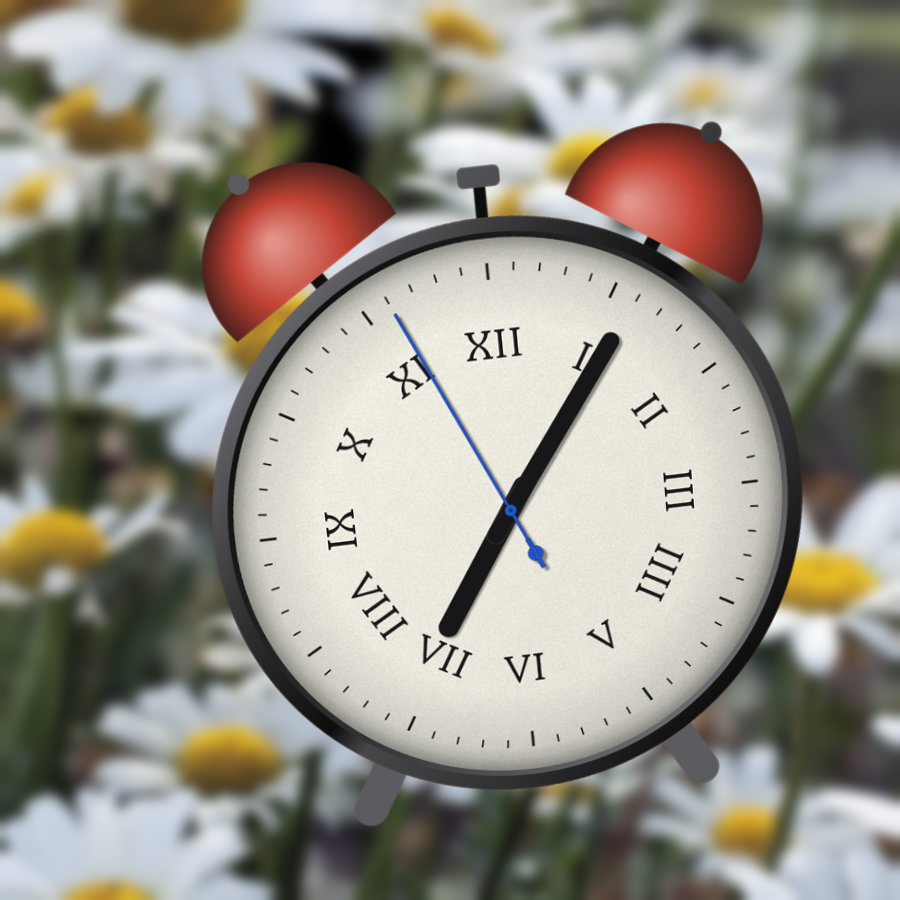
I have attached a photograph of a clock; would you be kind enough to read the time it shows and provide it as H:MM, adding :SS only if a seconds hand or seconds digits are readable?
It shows 7:05:56
